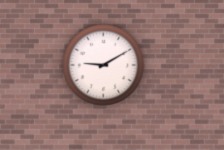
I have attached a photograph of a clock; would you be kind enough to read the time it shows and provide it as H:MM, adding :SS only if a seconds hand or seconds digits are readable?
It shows 9:10
